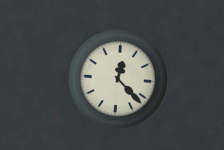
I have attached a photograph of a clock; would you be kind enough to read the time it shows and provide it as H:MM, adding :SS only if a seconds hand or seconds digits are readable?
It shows 12:22
